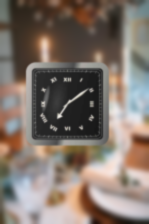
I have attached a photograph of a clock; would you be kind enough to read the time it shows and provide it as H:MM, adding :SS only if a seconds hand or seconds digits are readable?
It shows 7:09
